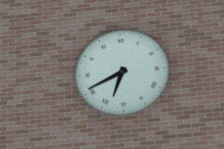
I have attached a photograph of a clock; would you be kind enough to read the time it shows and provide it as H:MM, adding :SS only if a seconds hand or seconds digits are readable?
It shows 6:41
